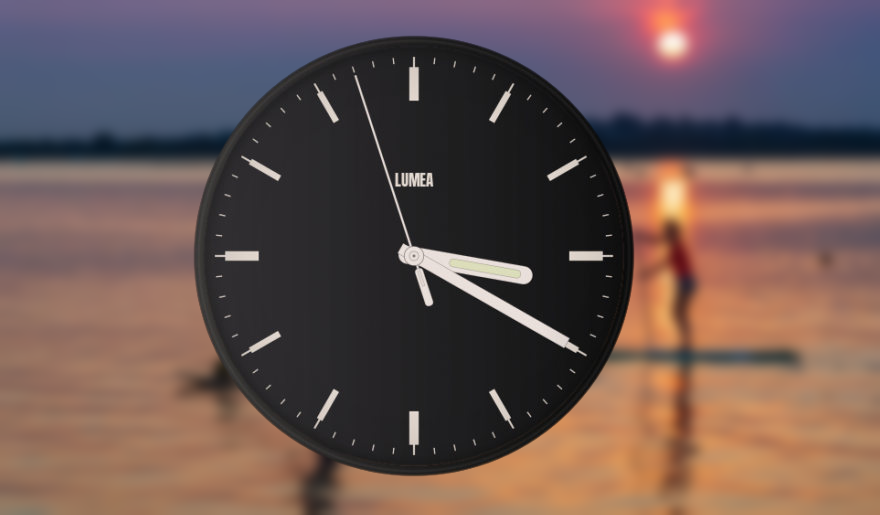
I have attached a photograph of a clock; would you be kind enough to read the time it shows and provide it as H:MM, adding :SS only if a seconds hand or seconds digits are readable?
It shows 3:19:57
